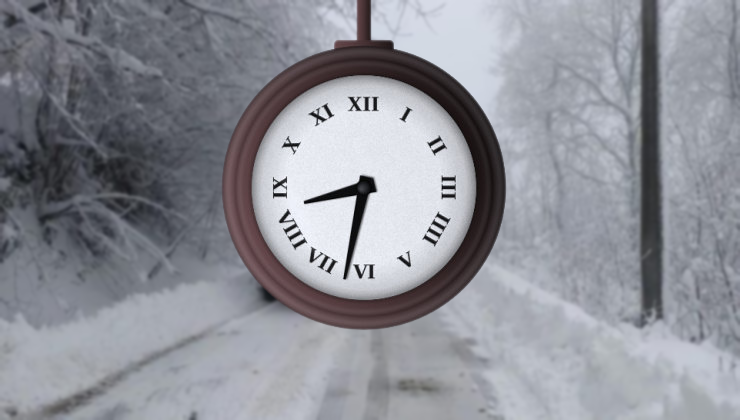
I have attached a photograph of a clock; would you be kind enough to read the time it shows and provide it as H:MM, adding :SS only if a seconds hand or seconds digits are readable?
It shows 8:32
